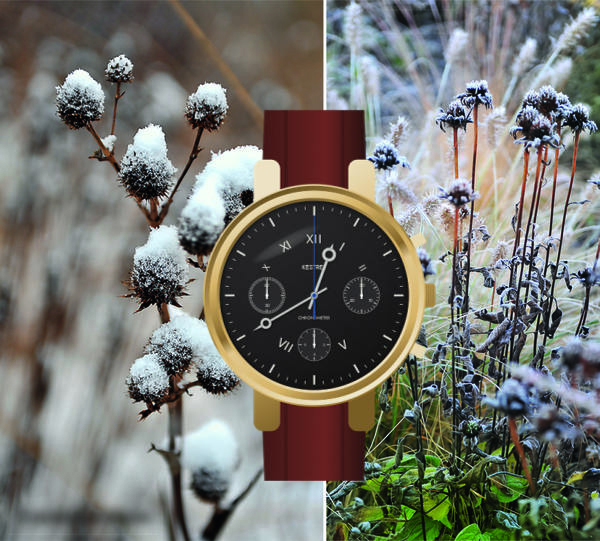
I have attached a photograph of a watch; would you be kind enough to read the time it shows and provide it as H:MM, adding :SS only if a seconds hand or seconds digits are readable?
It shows 12:40
